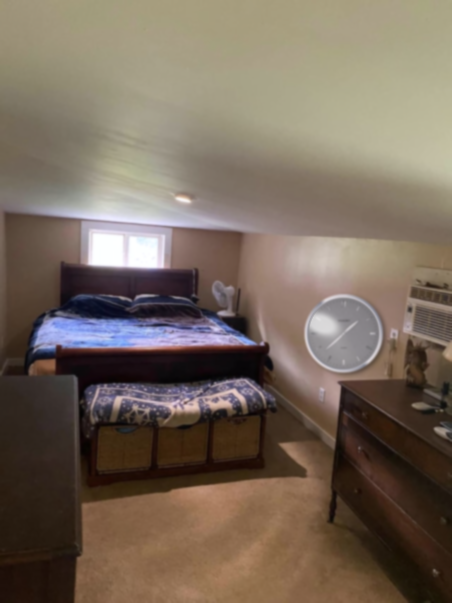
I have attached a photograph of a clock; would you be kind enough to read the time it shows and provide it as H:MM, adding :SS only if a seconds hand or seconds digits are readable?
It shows 1:38
